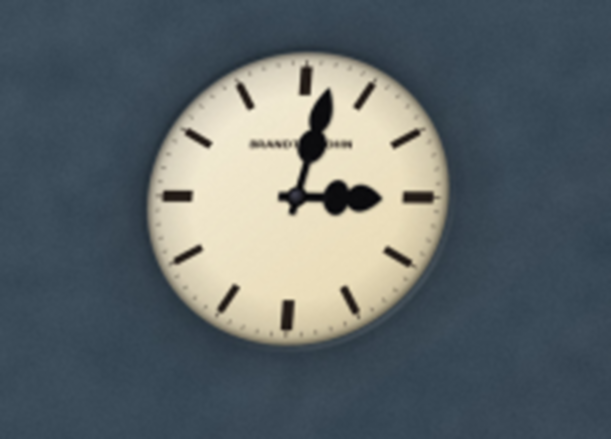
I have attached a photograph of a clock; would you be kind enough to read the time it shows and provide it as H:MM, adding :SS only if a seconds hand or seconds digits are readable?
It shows 3:02
